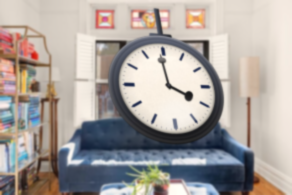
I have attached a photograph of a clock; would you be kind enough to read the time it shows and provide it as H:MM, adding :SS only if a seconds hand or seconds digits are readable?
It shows 3:59
